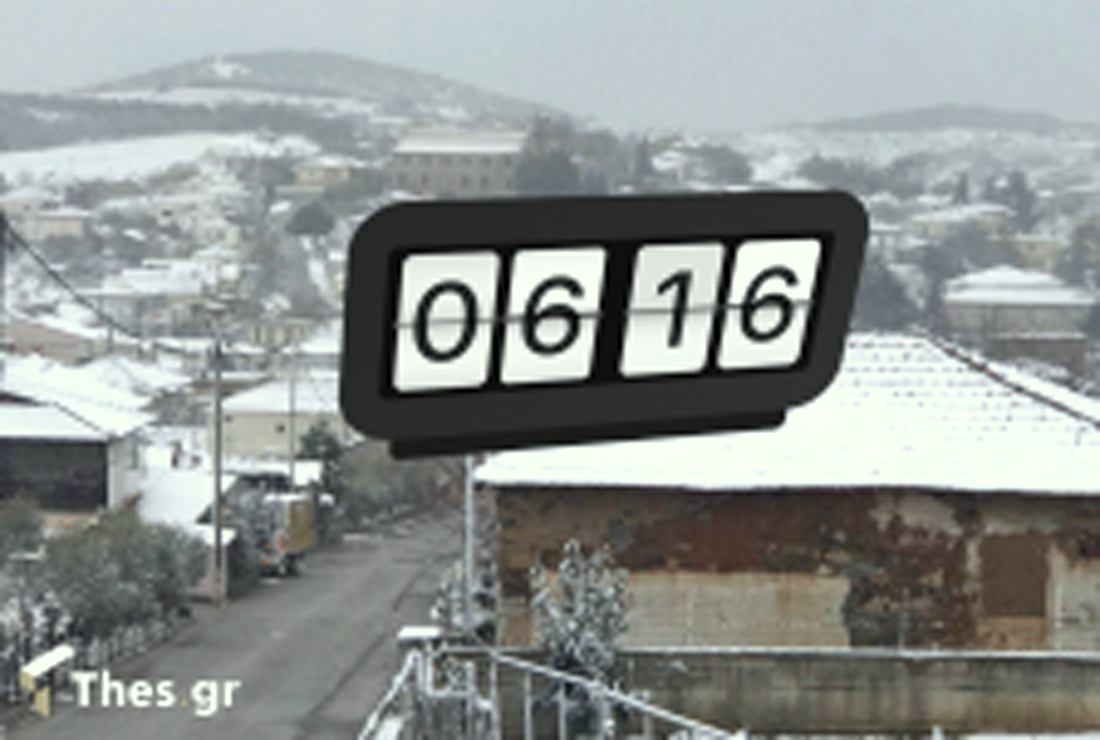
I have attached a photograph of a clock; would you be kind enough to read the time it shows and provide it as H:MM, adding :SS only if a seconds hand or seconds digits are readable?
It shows 6:16
